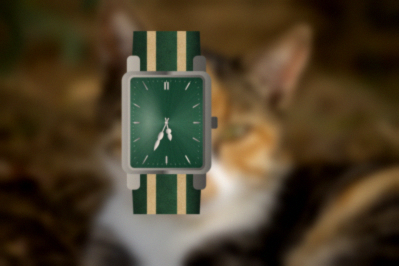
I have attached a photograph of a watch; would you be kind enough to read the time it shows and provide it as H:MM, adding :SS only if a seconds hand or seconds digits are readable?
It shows 5:34
